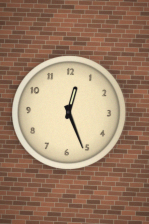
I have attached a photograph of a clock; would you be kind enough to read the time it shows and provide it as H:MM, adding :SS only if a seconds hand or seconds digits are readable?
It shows 12:26
